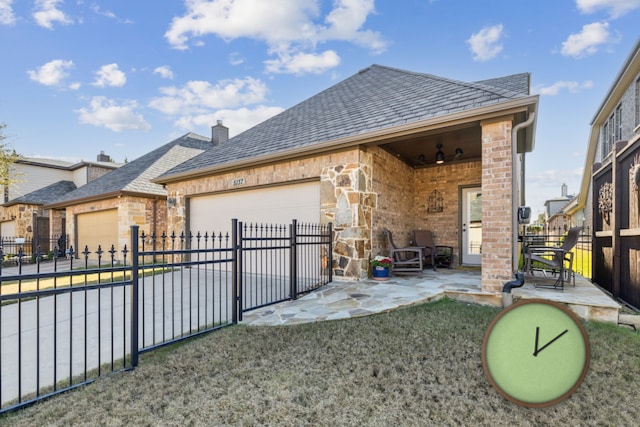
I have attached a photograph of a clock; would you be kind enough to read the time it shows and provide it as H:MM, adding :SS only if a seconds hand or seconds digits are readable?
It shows 12:09
